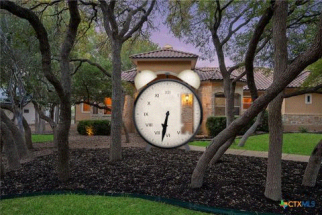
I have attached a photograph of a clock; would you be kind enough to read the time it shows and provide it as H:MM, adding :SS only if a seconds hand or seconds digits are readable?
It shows 6:32
